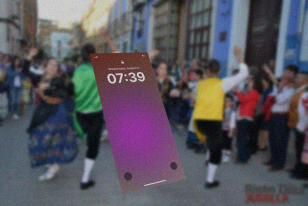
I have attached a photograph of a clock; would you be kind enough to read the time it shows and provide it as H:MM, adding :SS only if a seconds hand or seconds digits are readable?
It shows 7:39
